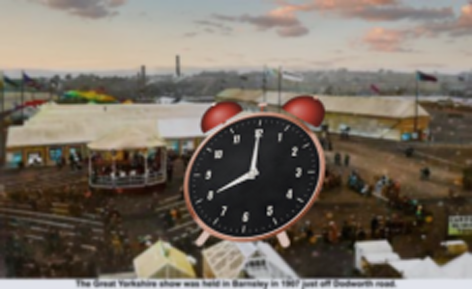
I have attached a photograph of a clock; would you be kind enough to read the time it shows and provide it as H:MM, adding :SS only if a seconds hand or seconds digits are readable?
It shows 8:00
